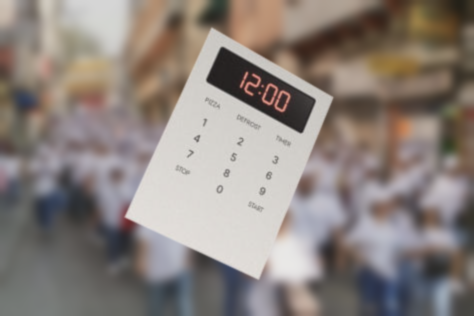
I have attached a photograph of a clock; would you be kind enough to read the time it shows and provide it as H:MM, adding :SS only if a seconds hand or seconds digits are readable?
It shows 12:00
